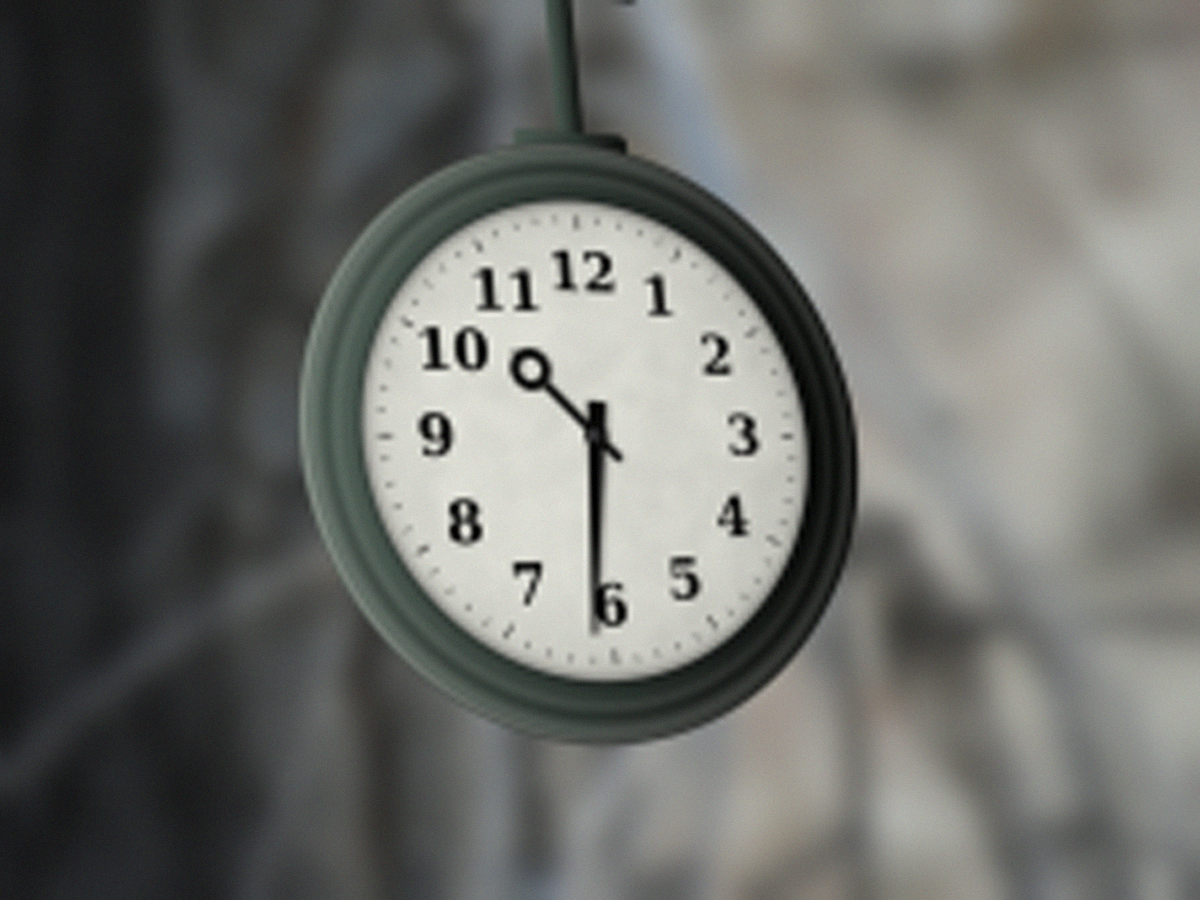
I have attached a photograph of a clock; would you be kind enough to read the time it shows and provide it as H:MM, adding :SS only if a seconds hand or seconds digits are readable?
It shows 10:31
